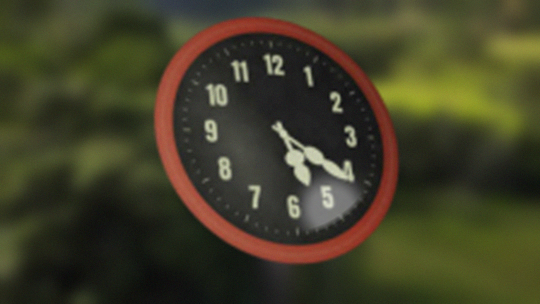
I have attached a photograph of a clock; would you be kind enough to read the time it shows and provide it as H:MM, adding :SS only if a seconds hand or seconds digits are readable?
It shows 5:21
